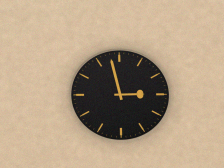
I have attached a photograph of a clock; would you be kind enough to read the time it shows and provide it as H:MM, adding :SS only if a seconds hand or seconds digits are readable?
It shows 2:58
